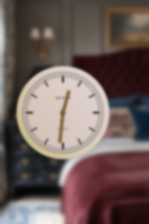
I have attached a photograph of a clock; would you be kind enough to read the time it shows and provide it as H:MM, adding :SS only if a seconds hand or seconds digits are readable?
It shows 12:31
